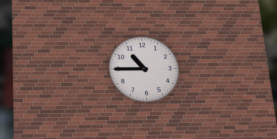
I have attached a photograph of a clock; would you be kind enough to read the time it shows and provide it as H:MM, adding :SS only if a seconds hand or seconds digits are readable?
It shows 10:45
